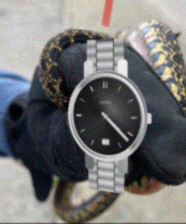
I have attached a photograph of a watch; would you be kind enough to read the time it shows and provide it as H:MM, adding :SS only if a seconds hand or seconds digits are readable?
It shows 4:22
